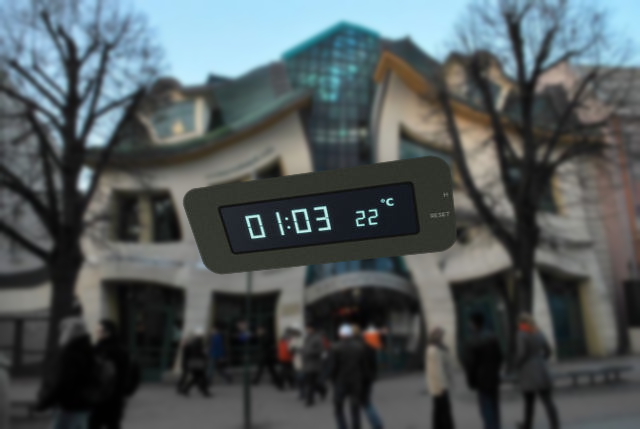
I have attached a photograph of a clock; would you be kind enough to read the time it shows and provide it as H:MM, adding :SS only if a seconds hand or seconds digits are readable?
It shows 1:03
